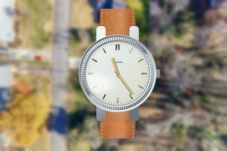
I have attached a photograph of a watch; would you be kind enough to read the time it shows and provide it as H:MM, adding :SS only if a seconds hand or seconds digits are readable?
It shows 11:24
